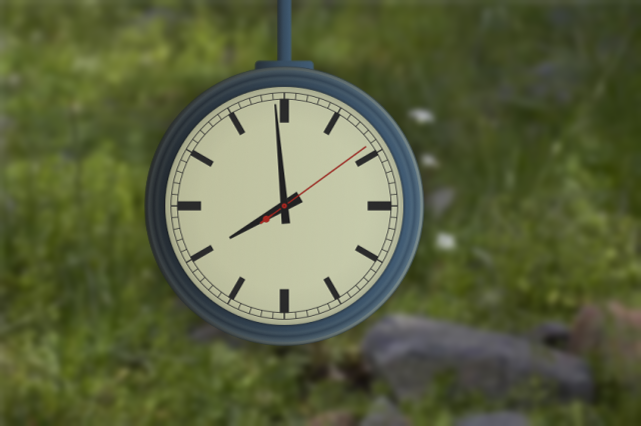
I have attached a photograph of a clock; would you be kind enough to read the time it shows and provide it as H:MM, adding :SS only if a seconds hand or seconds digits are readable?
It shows 7:59:09
